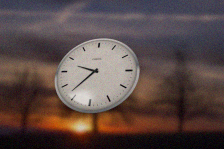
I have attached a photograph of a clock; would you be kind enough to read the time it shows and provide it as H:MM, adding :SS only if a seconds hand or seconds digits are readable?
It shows 9:37
